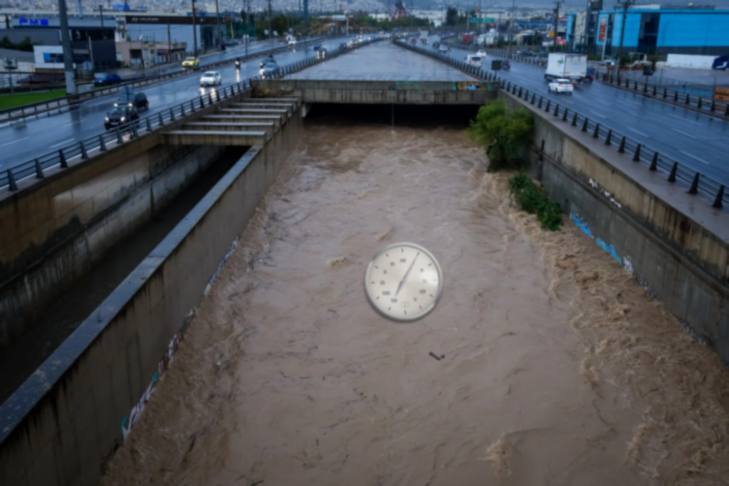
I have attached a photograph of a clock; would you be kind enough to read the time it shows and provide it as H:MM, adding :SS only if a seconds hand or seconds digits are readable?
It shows 7:05
